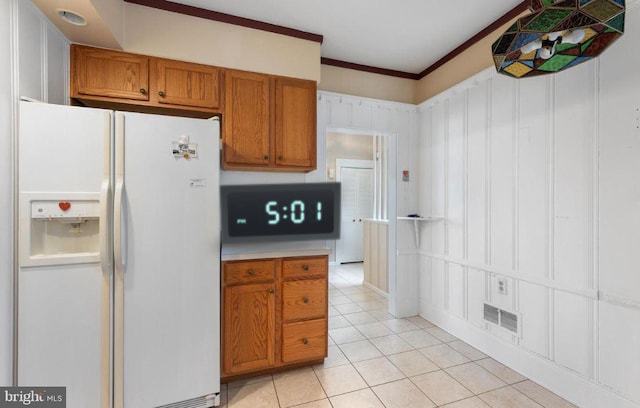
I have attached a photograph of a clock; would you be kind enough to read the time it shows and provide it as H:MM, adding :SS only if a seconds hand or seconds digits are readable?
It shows 5:01
